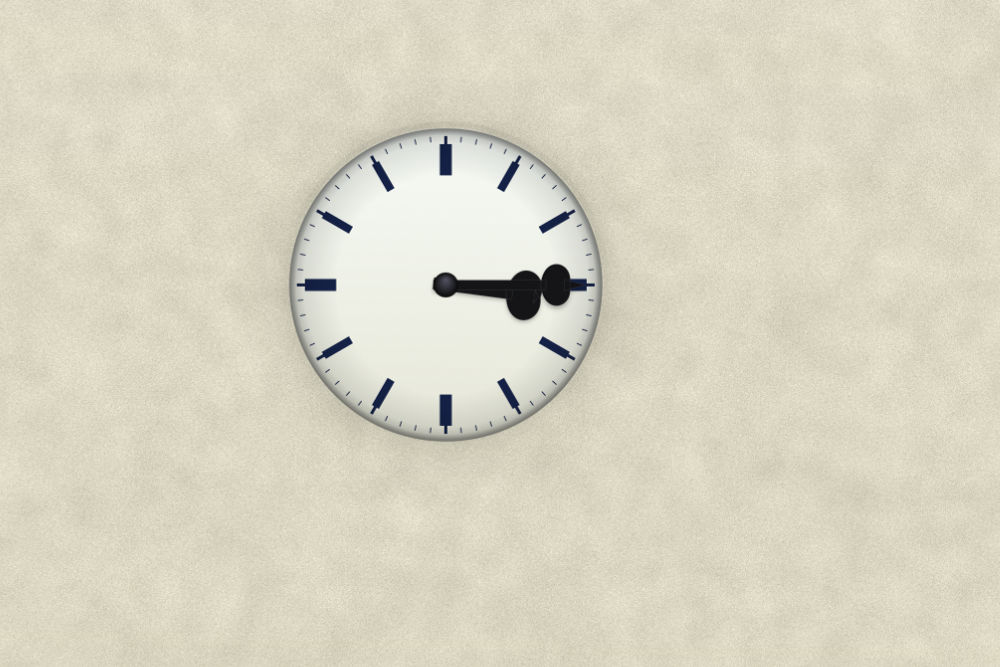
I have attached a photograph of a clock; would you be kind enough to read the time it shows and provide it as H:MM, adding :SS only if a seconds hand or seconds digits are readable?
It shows 3:15
